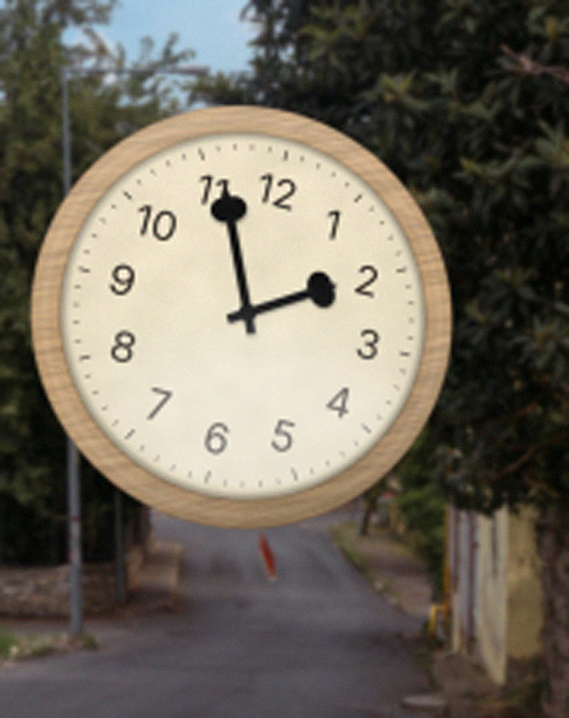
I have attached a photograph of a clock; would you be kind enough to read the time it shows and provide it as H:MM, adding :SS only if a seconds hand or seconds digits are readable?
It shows 1:56
